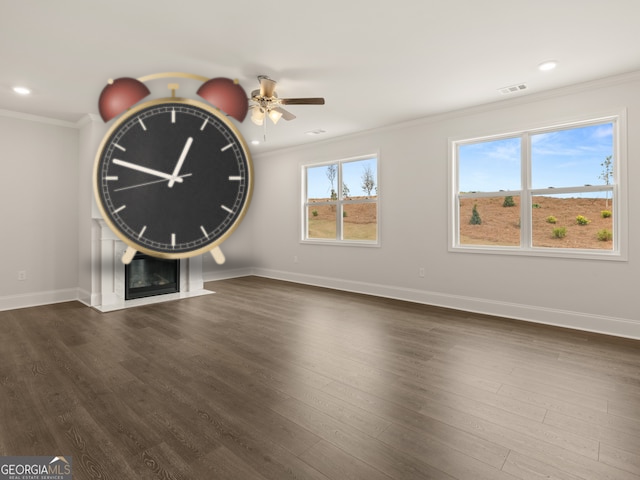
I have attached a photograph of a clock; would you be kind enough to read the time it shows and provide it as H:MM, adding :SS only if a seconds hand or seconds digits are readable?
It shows 12:47:43
